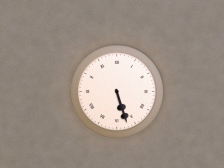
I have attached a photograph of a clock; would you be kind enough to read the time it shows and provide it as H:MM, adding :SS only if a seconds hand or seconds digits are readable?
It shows 5:27
